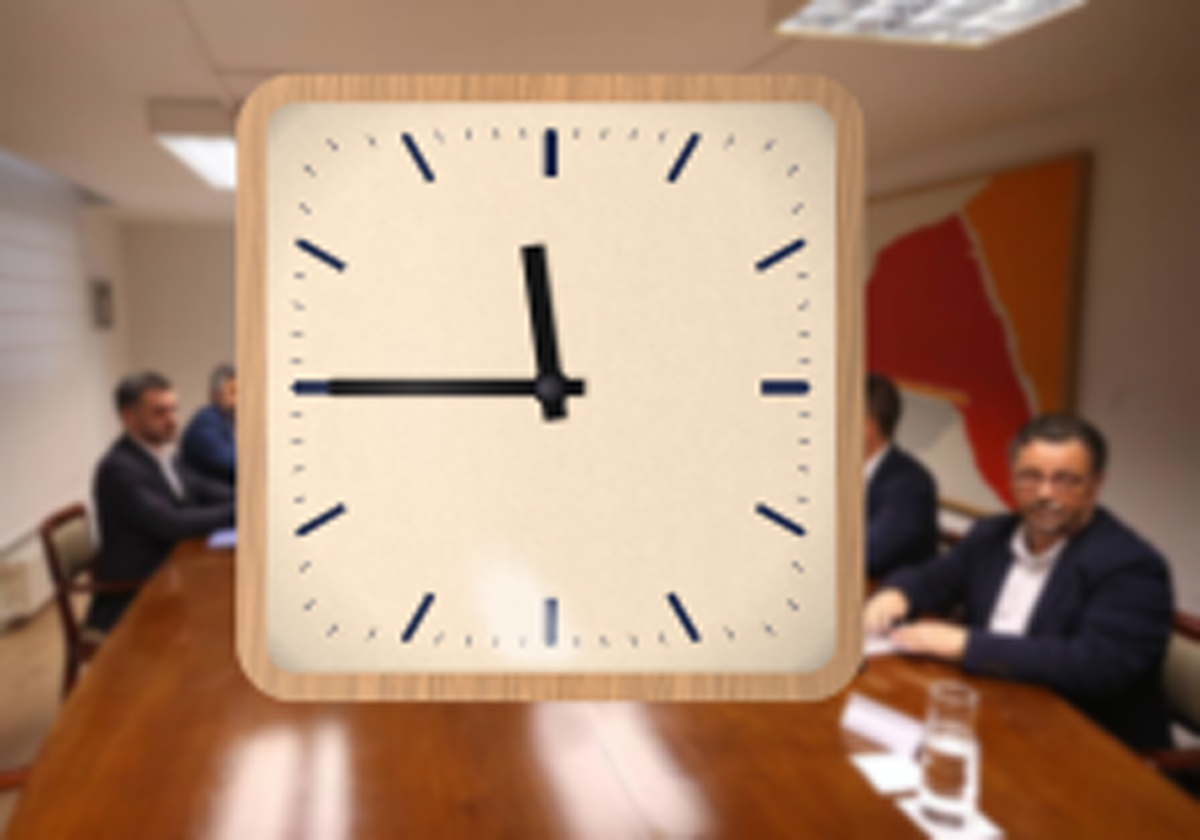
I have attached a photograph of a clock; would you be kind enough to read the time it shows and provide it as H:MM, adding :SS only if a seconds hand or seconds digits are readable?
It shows 11:45
